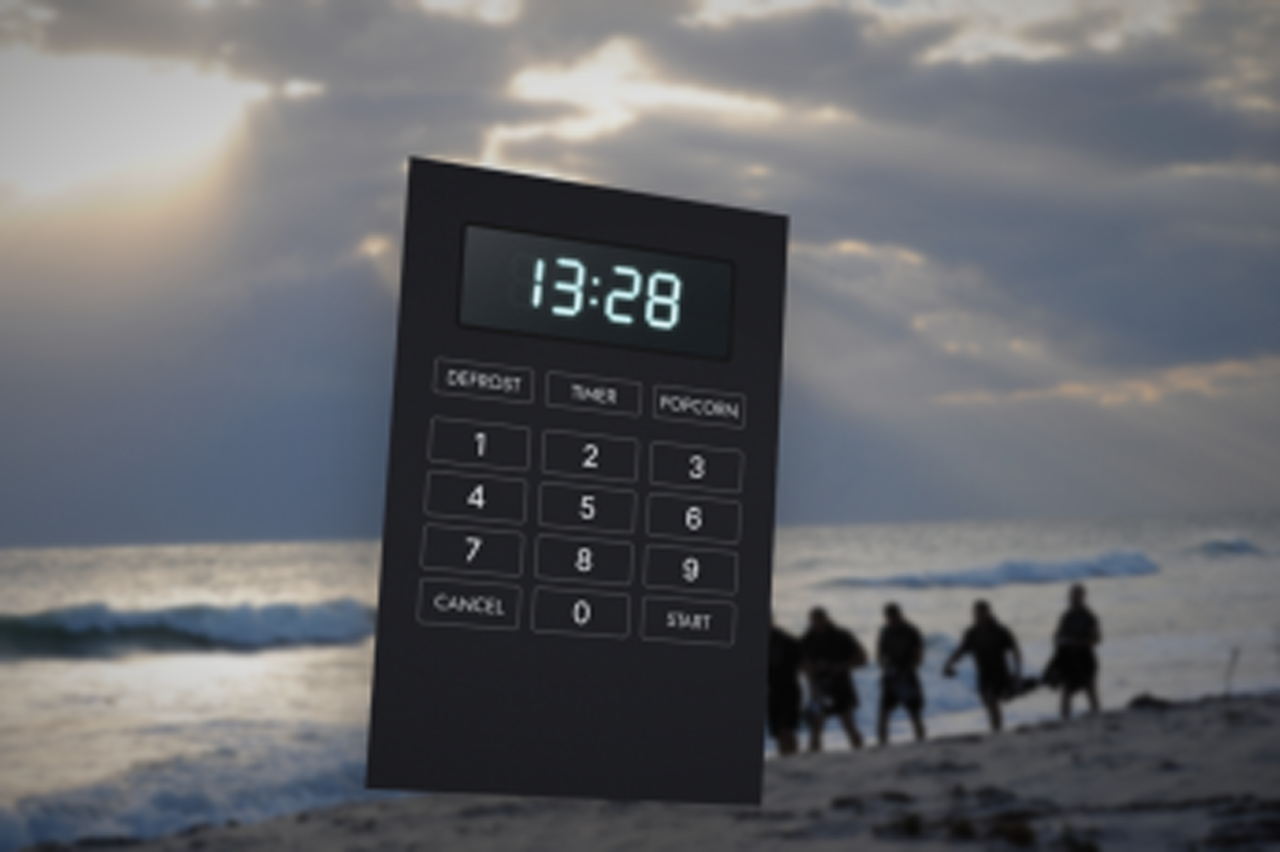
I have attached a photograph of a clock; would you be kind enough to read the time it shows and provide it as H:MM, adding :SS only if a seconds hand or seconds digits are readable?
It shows 13:28
